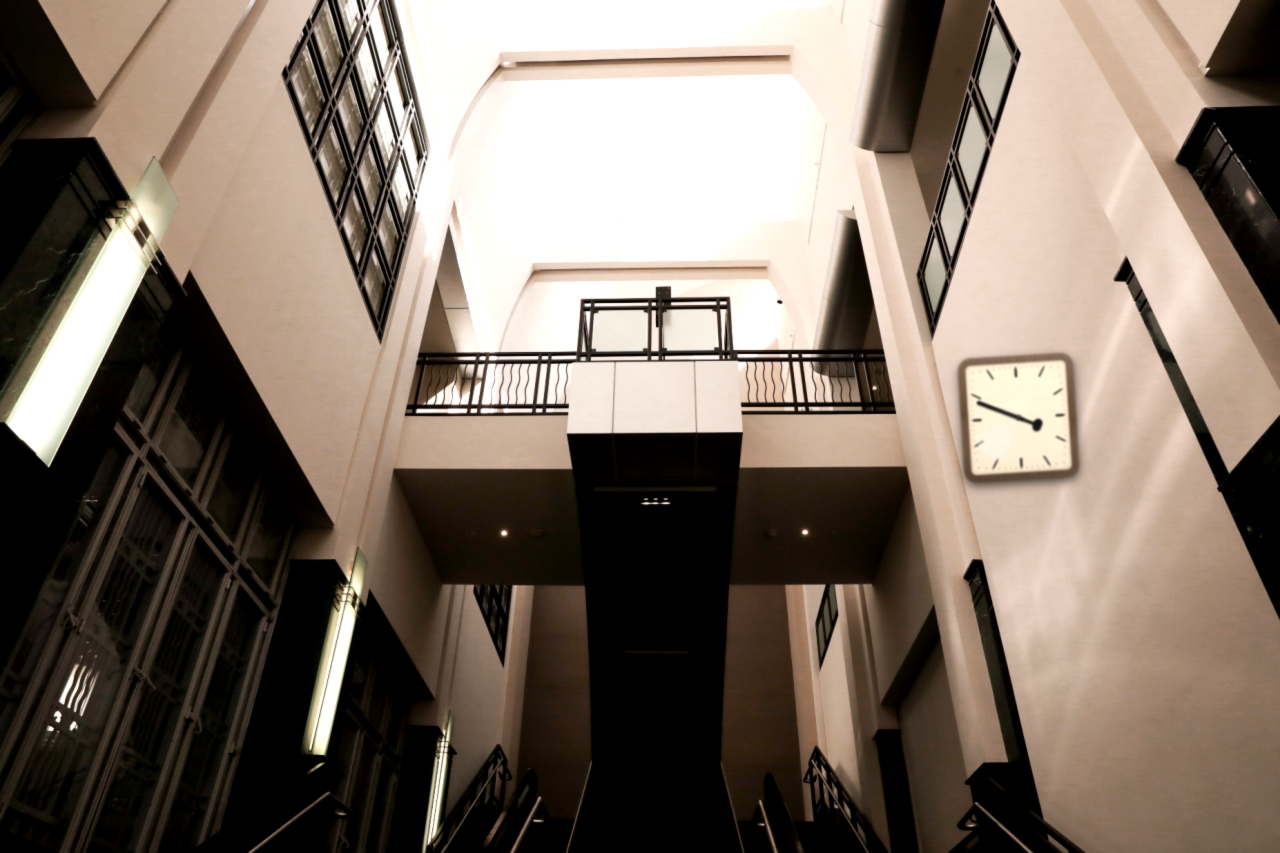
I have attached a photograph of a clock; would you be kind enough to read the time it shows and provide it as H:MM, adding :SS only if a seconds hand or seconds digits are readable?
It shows 3:49
